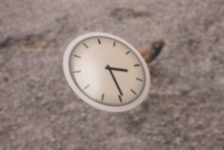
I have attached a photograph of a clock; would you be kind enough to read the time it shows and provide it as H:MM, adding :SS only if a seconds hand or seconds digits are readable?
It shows 3:29
